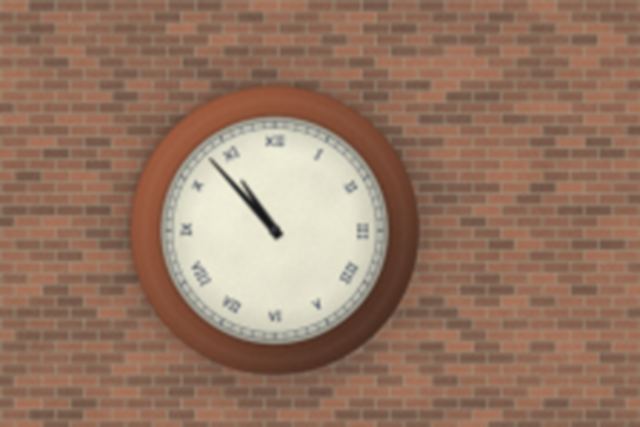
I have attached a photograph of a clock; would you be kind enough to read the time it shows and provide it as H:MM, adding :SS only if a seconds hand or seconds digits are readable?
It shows 10:53
